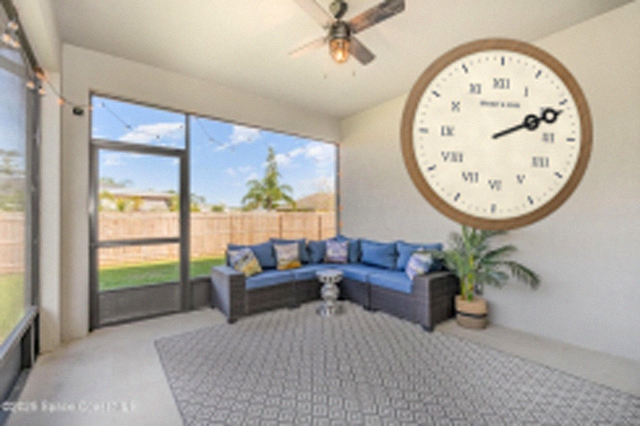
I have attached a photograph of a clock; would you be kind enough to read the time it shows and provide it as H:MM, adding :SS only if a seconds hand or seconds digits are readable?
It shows 2:11
